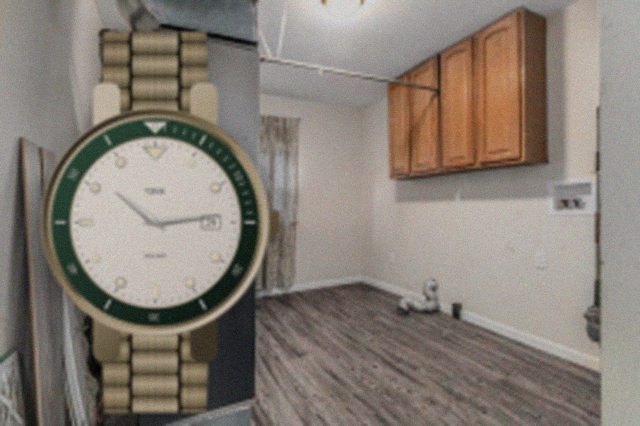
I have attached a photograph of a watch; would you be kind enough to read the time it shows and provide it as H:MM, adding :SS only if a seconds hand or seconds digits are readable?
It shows 10:14
